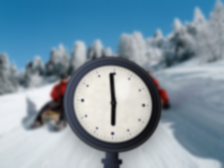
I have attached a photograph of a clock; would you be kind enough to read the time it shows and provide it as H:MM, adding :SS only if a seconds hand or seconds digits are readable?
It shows 5:59
